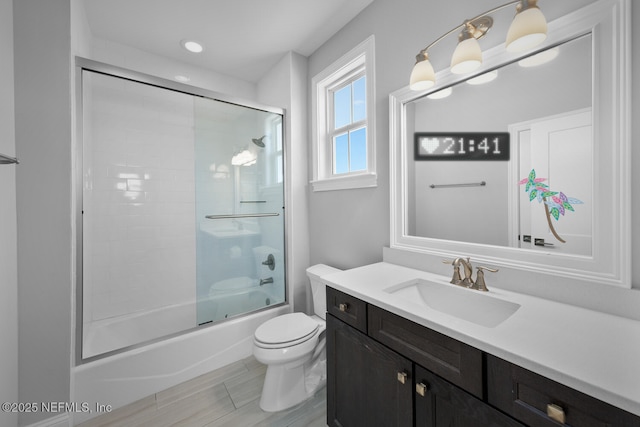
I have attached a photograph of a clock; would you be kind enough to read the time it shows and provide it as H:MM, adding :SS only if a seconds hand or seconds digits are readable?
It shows 21:41
